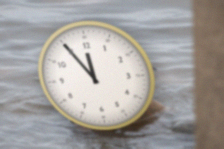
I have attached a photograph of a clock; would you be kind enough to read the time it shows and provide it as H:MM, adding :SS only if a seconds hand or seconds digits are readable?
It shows 11:55
